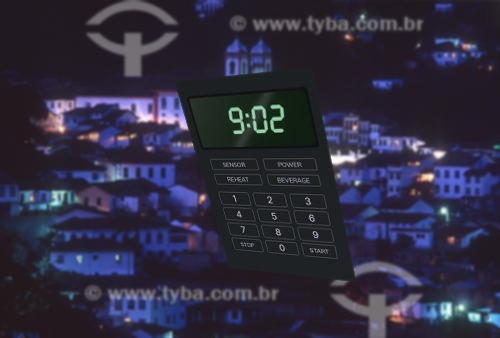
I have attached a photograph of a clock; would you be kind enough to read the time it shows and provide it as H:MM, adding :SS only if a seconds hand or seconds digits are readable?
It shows 9:02
